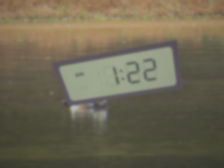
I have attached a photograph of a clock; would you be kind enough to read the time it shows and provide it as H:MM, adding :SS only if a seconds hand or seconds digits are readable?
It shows 1:22
